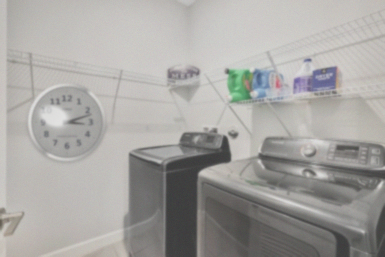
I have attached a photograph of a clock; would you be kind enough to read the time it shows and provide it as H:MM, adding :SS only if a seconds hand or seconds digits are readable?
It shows 3:12
